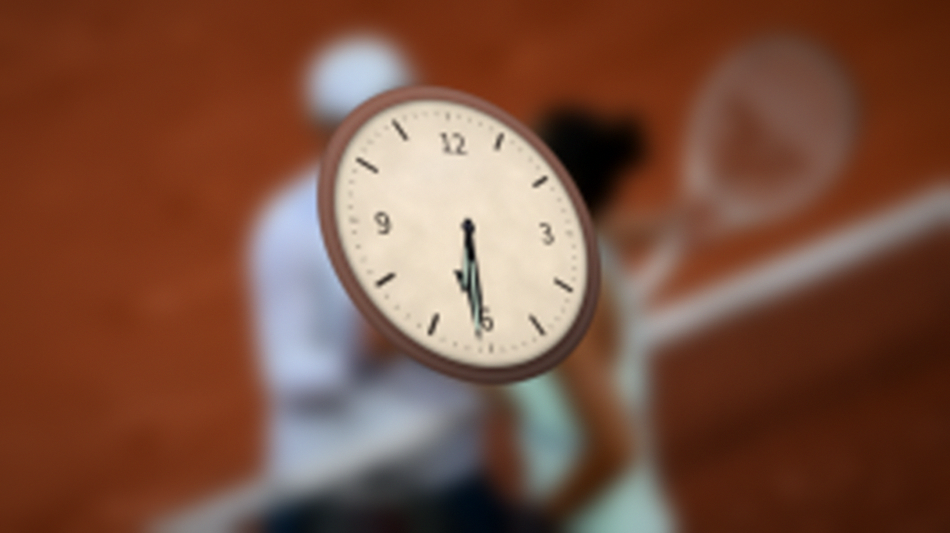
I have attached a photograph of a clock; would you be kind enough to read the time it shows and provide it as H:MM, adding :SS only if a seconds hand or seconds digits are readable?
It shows 6:31
